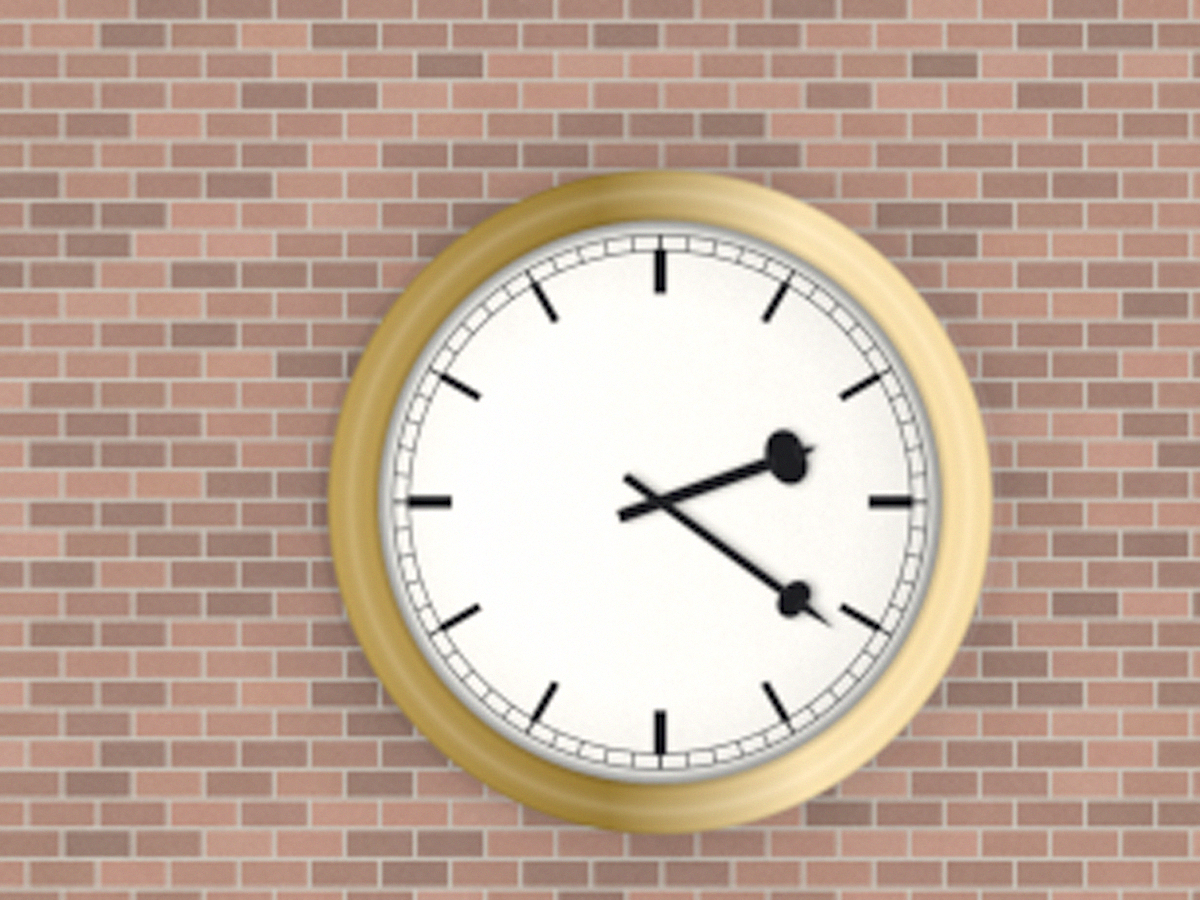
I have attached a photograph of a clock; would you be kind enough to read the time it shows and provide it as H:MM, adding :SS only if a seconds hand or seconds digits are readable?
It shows 2:21
